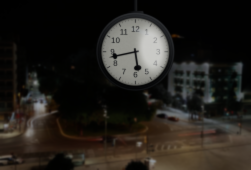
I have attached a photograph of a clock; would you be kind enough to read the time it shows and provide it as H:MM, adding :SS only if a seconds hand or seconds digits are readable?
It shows 5:43
